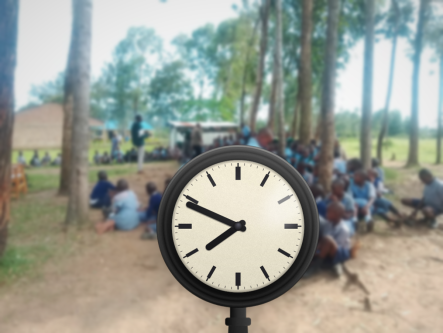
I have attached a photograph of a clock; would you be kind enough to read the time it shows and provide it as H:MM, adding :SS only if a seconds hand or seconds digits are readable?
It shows 7:49
